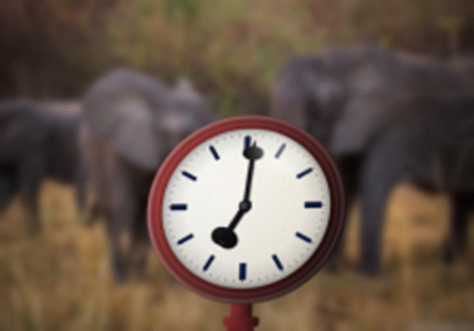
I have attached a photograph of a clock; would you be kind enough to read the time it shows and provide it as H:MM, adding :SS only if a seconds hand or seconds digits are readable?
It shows 7:01
